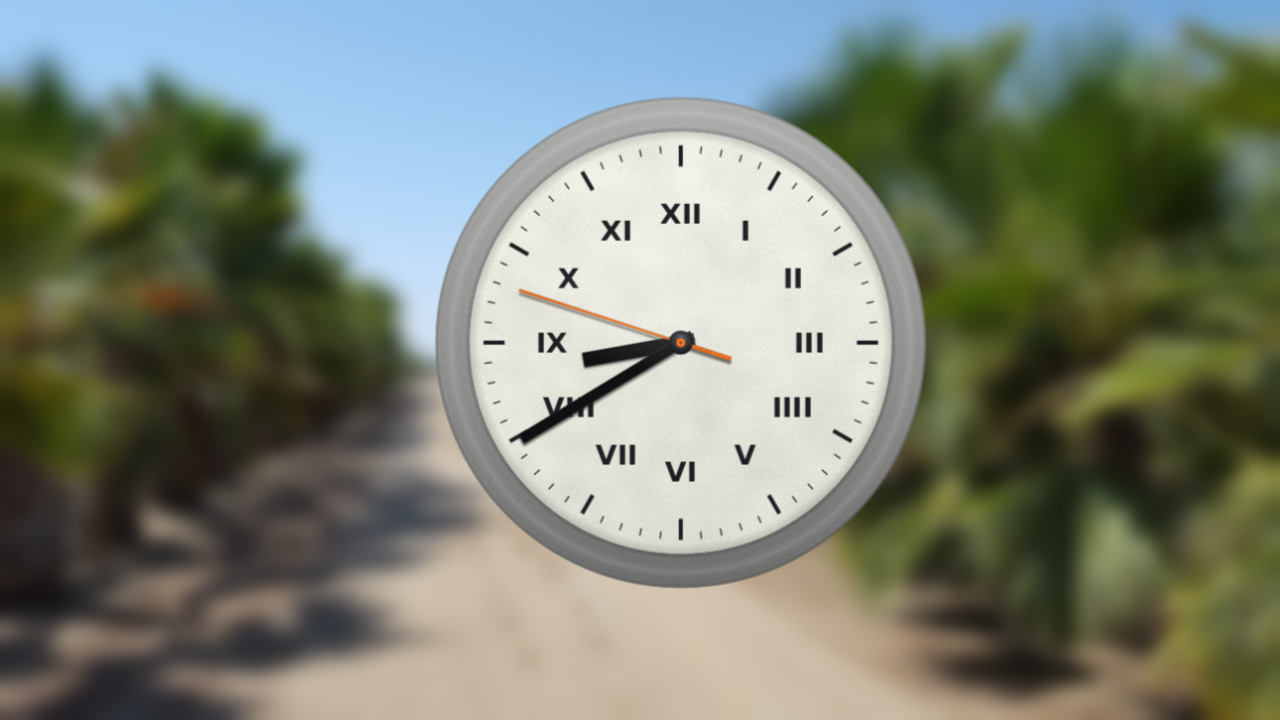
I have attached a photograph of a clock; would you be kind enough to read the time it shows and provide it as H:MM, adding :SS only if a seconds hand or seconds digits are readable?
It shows 8:39:48
